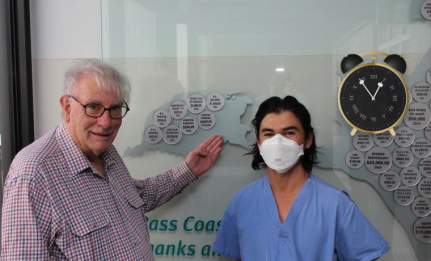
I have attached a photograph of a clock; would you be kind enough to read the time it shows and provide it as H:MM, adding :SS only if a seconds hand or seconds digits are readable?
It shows 12:54
